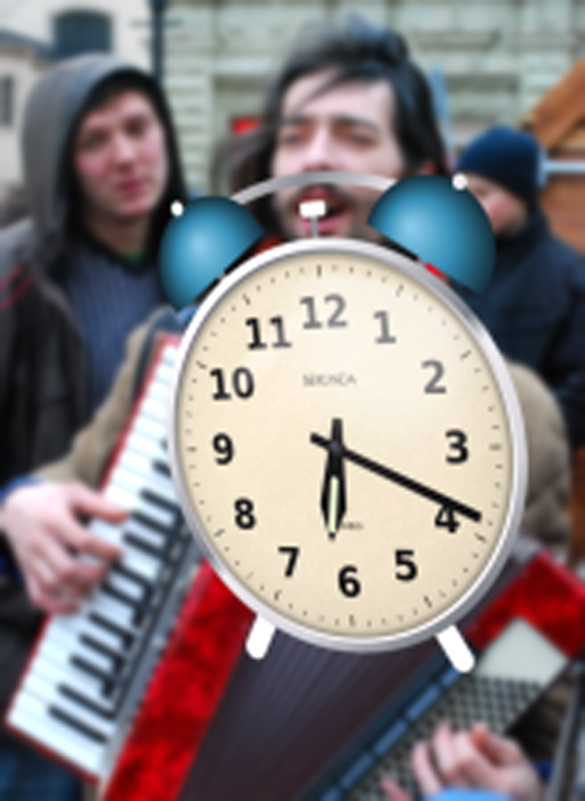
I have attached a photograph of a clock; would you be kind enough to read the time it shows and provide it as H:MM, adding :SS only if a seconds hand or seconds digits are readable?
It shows 6:19
